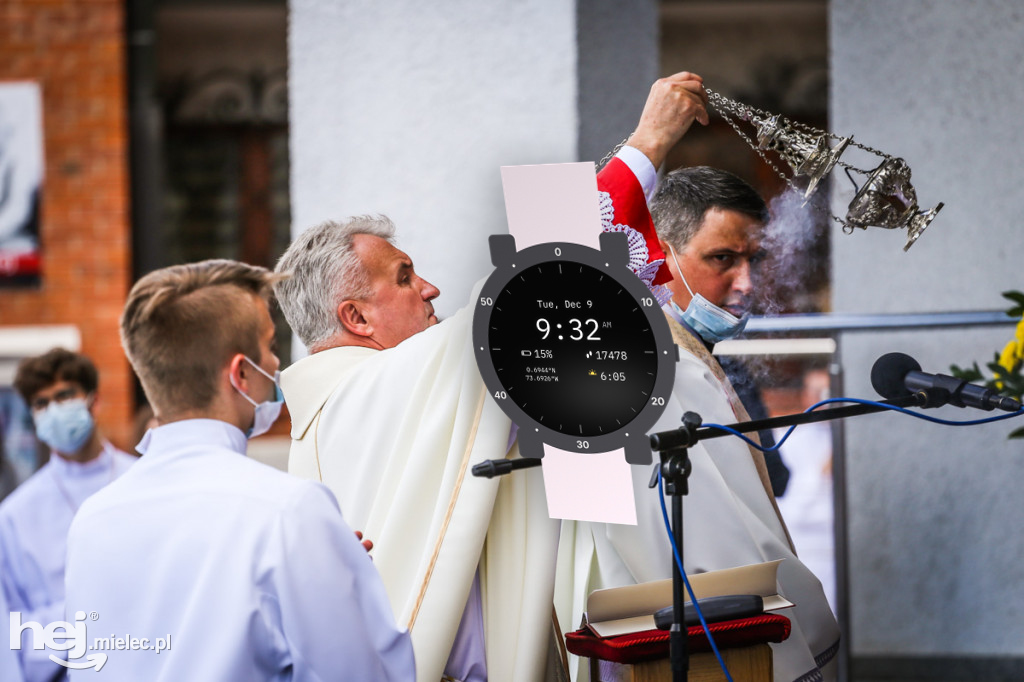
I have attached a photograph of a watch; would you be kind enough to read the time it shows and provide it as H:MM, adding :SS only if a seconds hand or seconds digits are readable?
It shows 9:32
